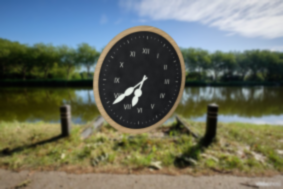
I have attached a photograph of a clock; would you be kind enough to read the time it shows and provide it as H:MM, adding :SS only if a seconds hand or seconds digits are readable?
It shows 6:39
